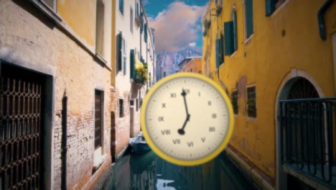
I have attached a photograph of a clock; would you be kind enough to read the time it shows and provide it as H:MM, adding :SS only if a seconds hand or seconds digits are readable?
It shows 6:59
